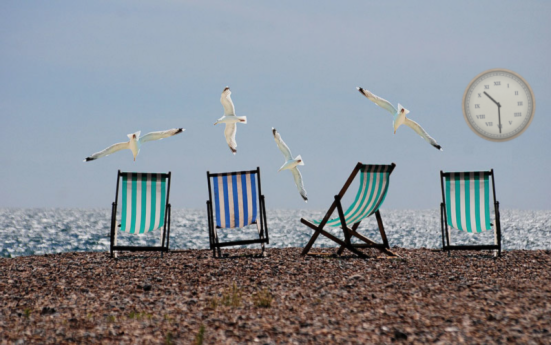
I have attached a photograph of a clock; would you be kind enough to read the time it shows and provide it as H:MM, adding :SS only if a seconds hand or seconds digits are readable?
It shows 10:30
